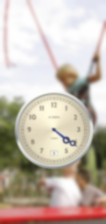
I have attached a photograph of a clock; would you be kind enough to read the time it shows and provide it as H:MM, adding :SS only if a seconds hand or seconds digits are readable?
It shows 4:21
